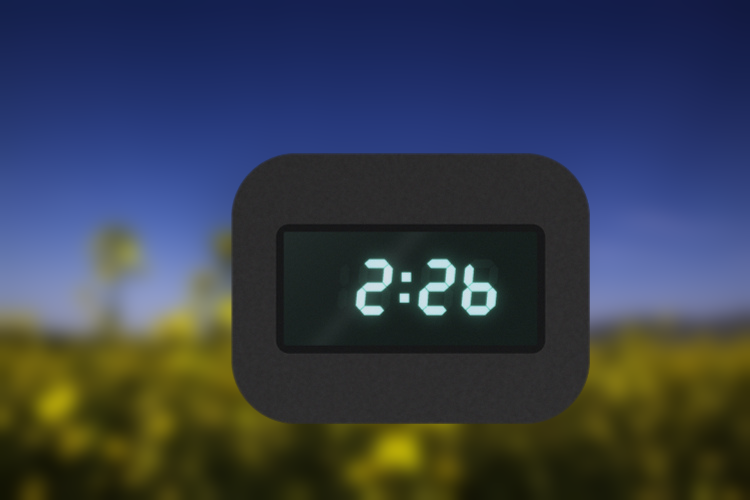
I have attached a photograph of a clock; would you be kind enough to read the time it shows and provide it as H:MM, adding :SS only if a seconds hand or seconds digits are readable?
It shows 2:26
